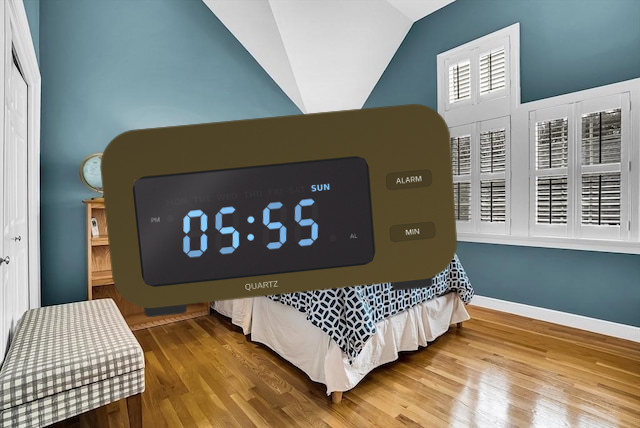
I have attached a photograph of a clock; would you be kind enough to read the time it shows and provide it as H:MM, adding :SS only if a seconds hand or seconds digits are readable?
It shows 5:55
